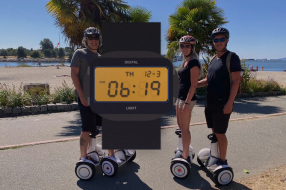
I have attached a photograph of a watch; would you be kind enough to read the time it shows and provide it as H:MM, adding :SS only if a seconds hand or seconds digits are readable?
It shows 6:19
